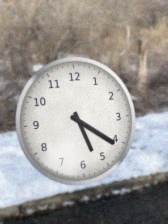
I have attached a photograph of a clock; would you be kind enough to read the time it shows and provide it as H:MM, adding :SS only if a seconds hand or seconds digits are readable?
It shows 5:21
